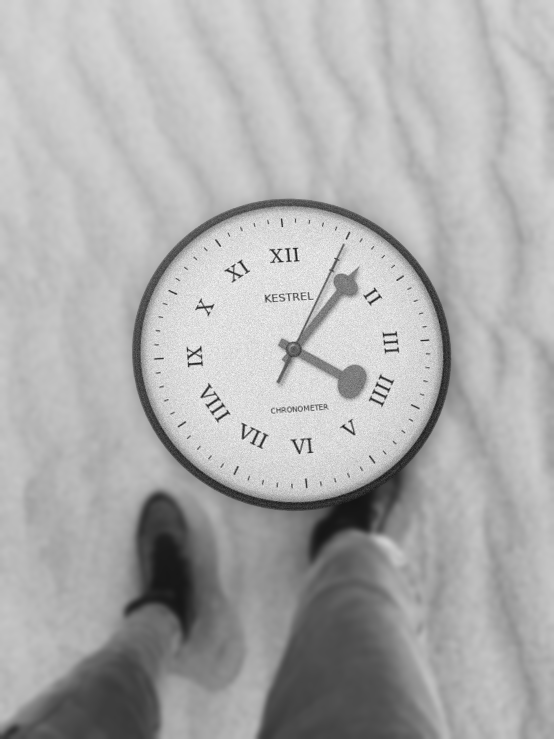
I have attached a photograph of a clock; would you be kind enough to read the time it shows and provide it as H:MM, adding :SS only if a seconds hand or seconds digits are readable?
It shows 4:07:05
